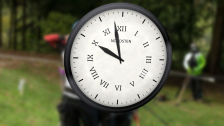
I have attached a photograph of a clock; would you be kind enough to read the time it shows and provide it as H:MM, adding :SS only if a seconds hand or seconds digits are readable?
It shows 9:58
